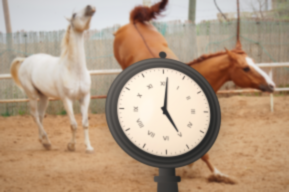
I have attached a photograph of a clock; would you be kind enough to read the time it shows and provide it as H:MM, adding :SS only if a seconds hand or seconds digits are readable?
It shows 5:01
